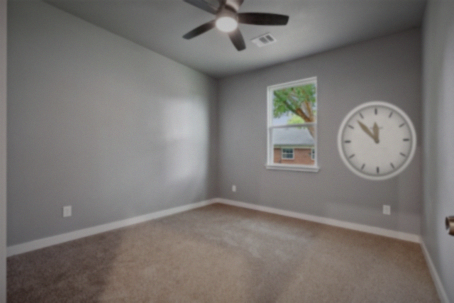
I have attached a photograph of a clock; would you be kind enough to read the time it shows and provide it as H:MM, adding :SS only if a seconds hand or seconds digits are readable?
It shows 11:53
